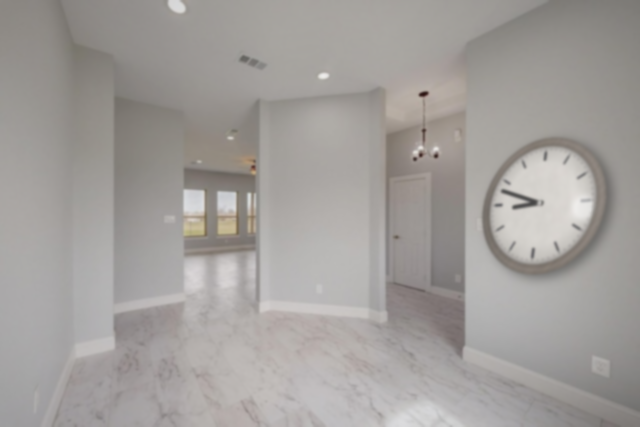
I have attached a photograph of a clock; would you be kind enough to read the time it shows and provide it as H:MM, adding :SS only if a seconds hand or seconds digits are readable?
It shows 8:48
